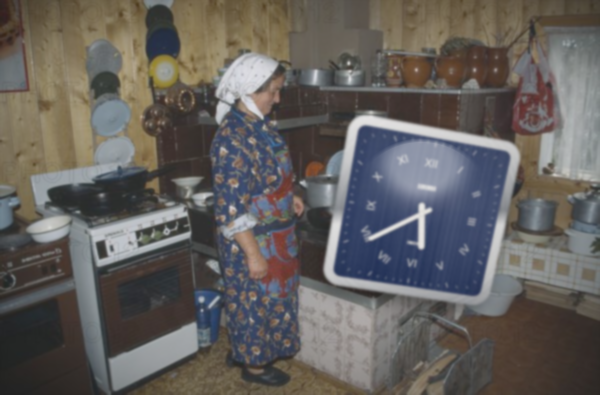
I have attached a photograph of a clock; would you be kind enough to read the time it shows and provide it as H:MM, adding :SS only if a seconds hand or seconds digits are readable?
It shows 5:39
